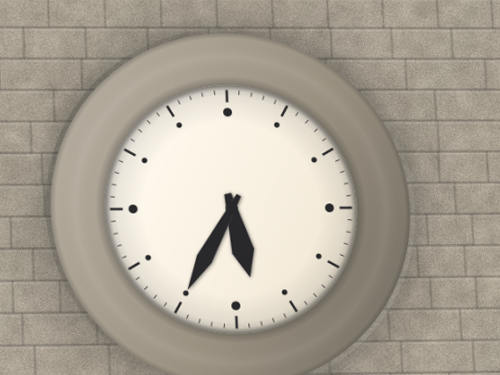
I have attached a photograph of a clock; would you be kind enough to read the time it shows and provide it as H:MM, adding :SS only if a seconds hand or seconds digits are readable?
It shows 5:35
